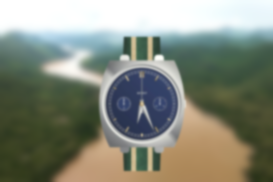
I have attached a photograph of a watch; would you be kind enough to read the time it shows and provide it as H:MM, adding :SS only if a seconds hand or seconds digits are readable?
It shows 6:26
